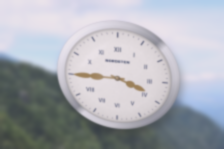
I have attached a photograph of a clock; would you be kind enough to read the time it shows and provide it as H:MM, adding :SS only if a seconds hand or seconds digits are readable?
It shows 3:45
